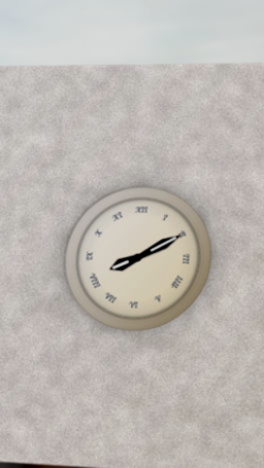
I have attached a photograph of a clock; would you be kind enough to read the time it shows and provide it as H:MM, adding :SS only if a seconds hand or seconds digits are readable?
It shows 8:10
